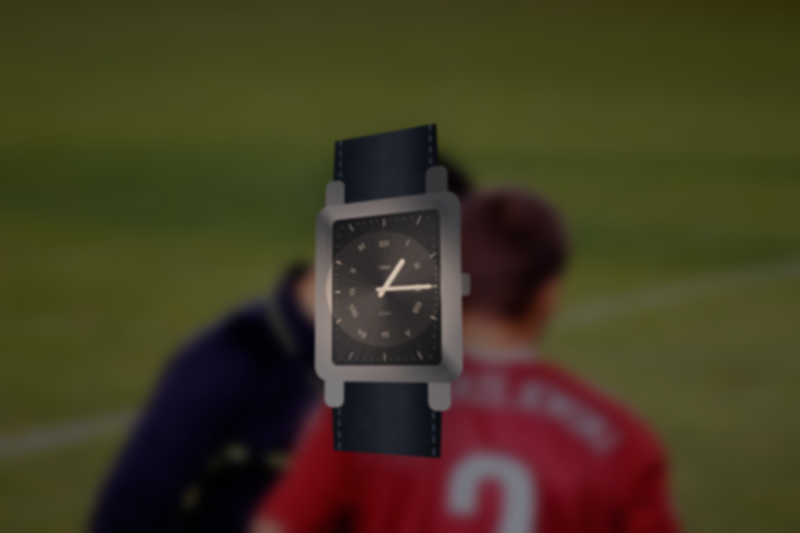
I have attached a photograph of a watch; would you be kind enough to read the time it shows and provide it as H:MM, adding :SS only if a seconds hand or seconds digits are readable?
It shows 1:15
